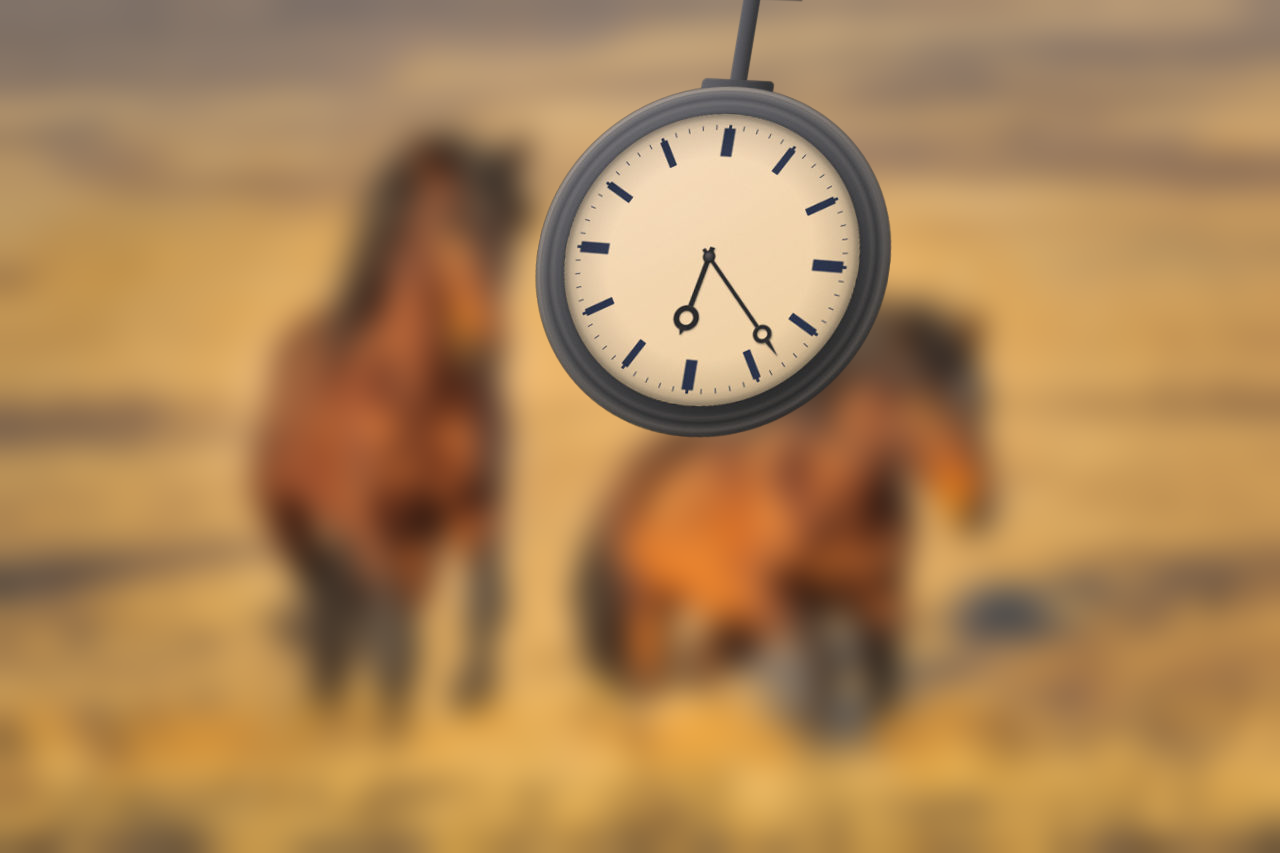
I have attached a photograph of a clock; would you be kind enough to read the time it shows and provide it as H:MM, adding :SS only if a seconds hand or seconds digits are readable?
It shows 6:23
